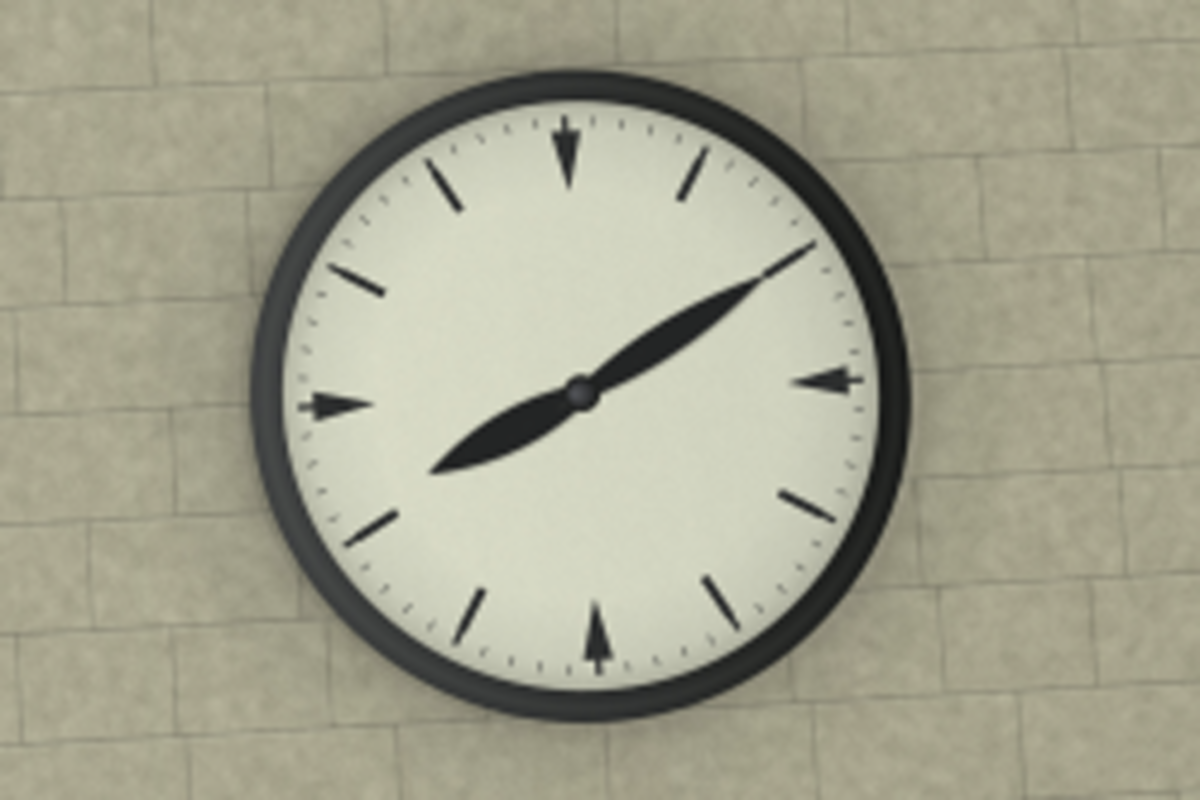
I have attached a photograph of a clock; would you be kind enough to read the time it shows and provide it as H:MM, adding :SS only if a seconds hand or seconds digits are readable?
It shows 8:10
